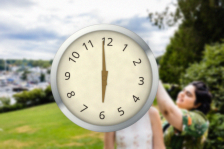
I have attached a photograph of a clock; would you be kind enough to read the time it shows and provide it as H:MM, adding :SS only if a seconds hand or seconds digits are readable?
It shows 5:59
